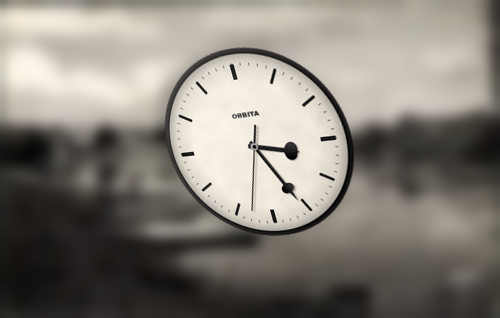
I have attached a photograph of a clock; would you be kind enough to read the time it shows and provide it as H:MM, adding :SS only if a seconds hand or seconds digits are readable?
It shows 3:25:33
